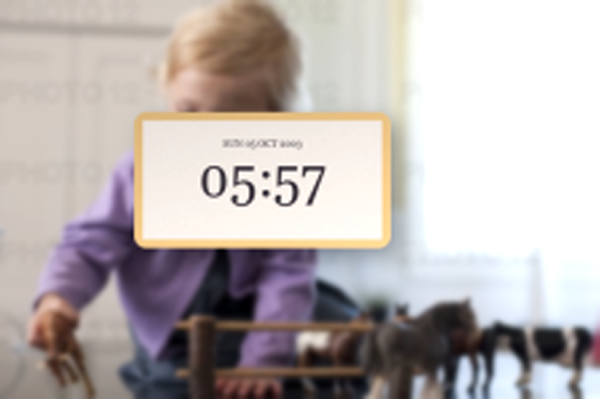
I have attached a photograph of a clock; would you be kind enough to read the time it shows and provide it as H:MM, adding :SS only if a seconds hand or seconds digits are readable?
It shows 5:57
